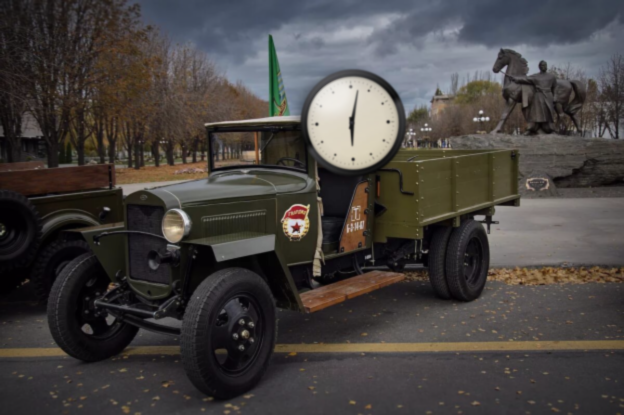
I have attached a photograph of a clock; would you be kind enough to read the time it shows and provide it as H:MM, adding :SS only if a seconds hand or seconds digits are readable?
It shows 6:02
